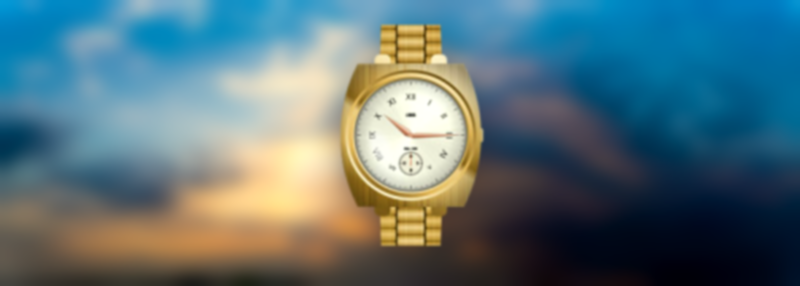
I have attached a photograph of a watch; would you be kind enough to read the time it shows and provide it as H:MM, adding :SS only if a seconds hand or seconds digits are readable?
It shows 10:15
